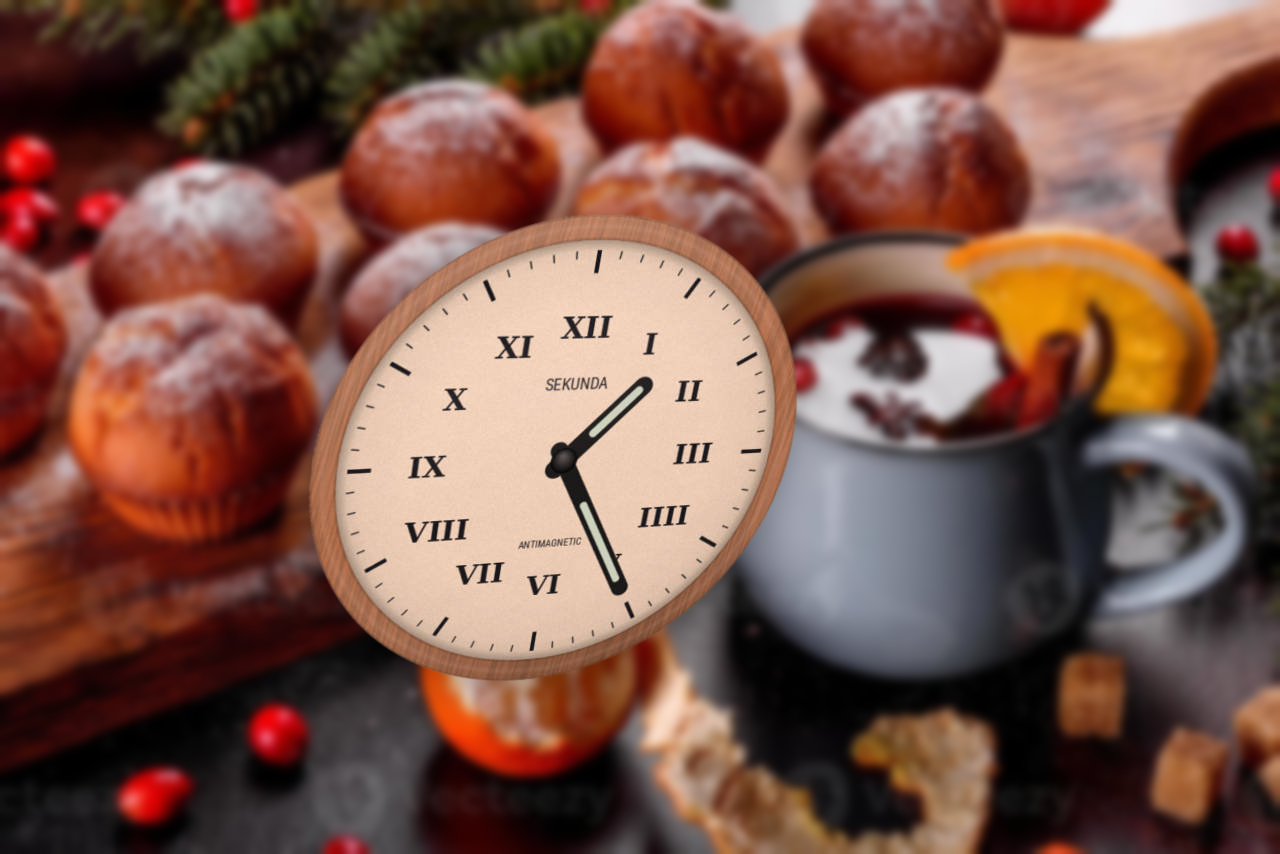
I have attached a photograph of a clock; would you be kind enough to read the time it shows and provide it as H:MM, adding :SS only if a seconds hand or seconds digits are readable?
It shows 1:25
